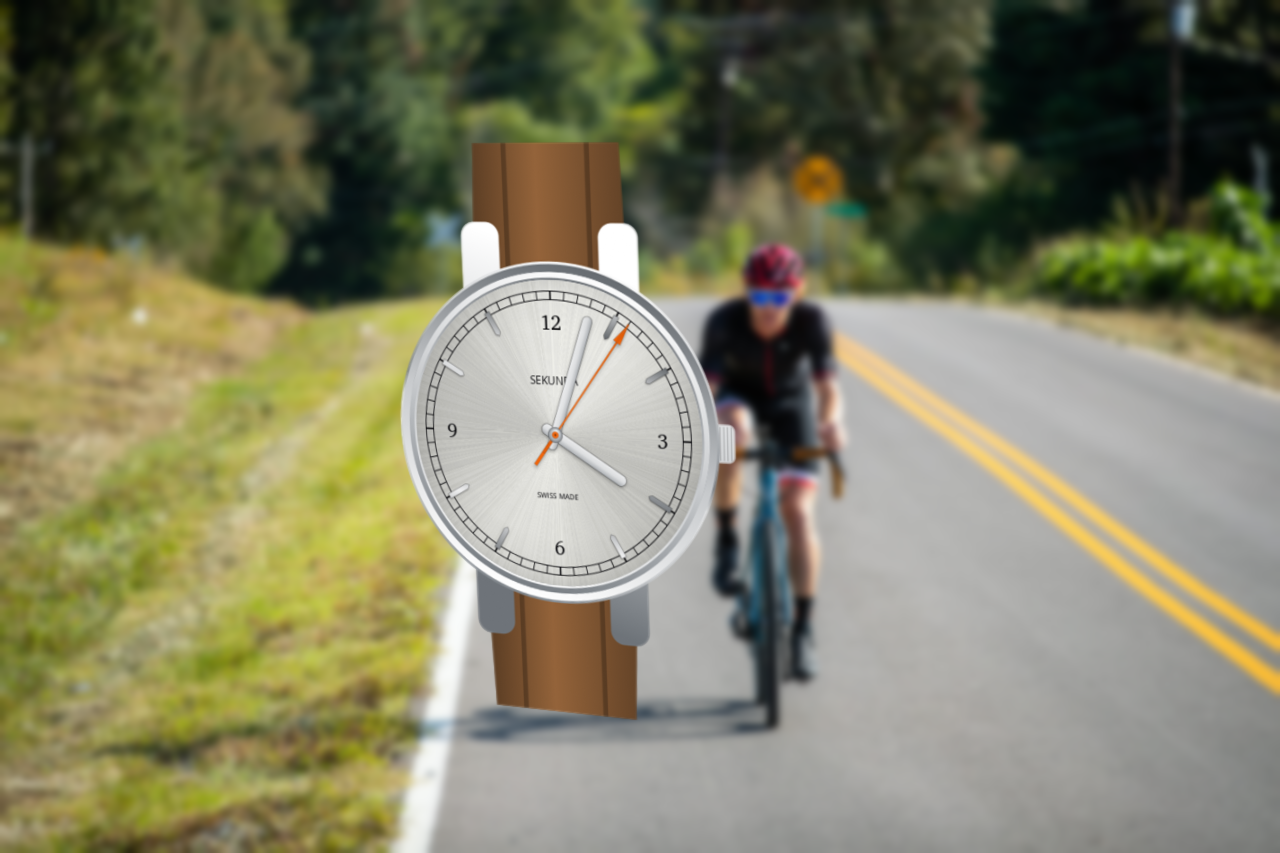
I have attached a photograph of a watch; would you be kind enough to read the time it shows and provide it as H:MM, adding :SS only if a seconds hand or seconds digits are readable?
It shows 4:03:06
